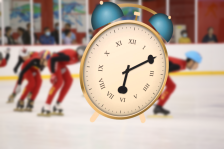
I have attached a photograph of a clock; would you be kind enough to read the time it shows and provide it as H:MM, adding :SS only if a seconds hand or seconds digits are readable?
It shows 6:10
